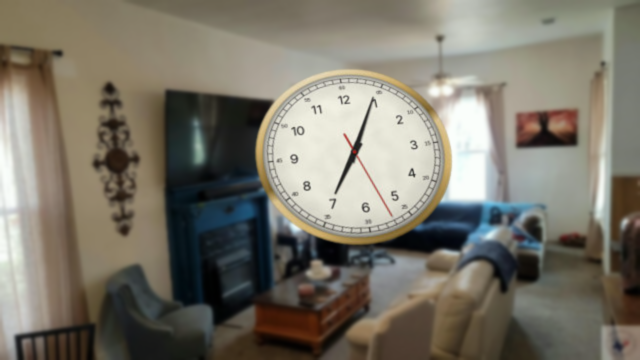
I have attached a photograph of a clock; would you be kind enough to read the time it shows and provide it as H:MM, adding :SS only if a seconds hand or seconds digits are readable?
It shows 7:04:27
